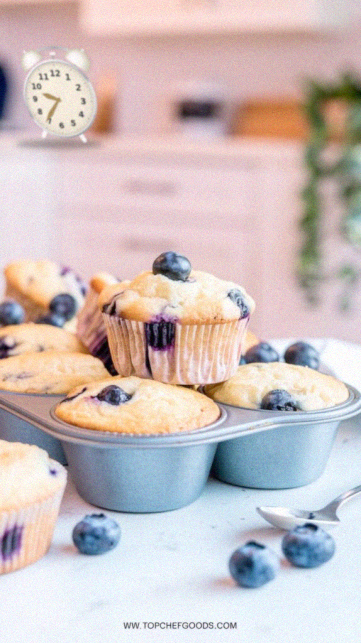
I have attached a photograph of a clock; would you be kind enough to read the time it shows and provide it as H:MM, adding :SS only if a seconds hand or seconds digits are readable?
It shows 9:36
